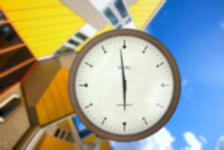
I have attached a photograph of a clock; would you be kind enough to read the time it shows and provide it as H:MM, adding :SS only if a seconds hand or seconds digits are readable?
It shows 5:59
